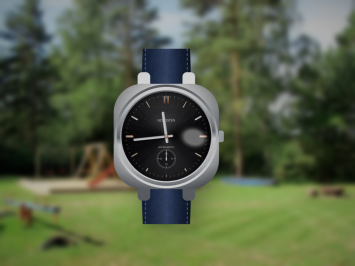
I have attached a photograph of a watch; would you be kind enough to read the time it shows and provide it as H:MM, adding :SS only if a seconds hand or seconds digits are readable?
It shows 11:44
